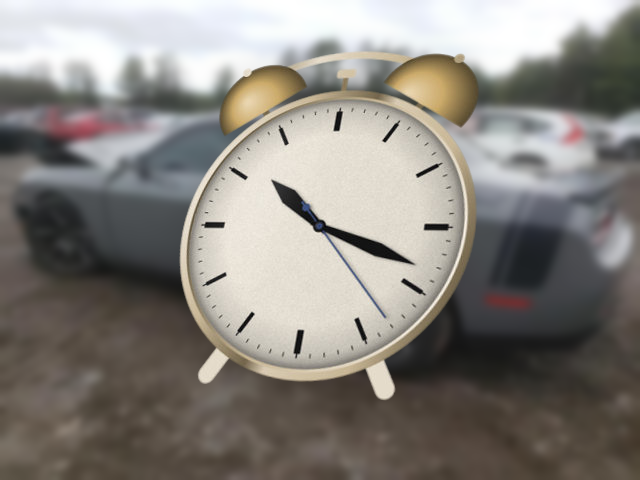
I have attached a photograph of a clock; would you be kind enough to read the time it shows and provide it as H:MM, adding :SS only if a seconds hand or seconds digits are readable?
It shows 10:18:23
